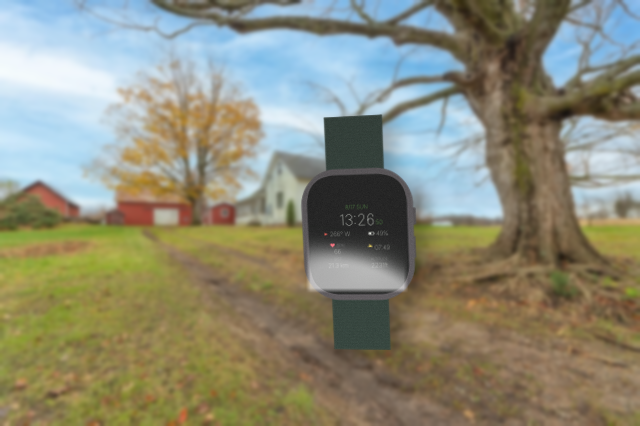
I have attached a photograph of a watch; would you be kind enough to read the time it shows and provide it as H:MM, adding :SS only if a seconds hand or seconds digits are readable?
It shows 13:26
